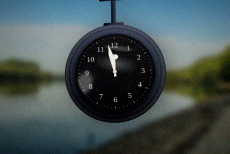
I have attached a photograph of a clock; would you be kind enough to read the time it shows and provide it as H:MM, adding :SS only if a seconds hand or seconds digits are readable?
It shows 11:58
